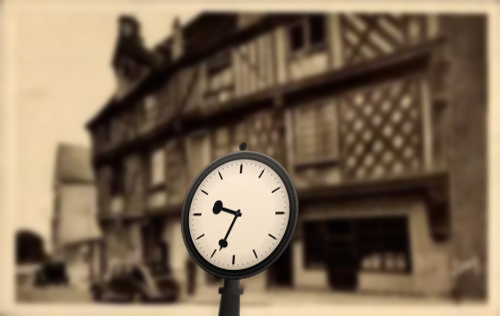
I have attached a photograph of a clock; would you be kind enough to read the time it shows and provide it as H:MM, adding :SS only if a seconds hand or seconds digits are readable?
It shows 9:34
